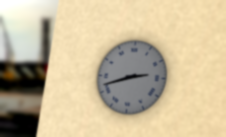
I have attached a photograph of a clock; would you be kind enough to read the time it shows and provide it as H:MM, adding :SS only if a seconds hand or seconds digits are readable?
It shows 2:42
